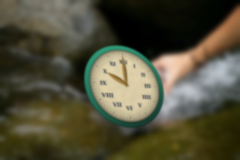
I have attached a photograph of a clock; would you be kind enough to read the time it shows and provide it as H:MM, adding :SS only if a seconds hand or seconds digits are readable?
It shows 10:00
